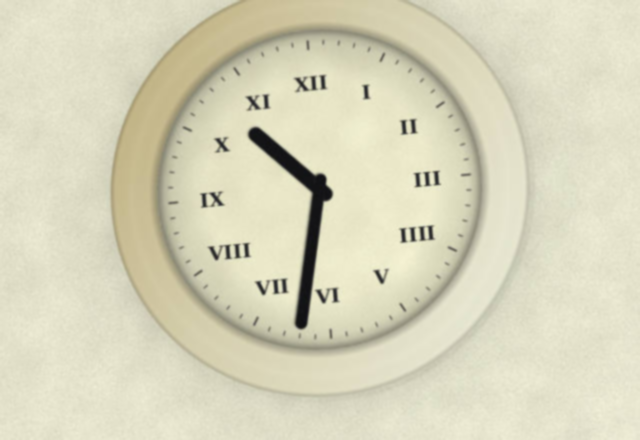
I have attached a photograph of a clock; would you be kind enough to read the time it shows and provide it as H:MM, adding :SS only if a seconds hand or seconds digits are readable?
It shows 10:32
